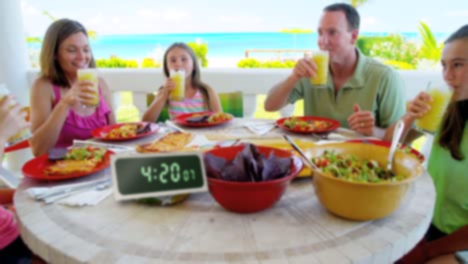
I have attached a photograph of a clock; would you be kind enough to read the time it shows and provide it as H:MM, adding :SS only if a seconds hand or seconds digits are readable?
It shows 4:20
